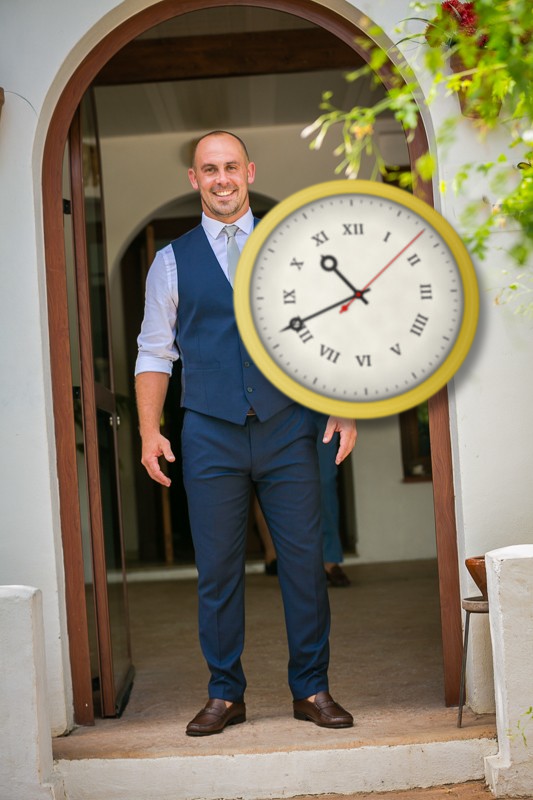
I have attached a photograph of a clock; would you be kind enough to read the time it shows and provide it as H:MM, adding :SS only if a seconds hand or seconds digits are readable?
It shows 10:41:08
